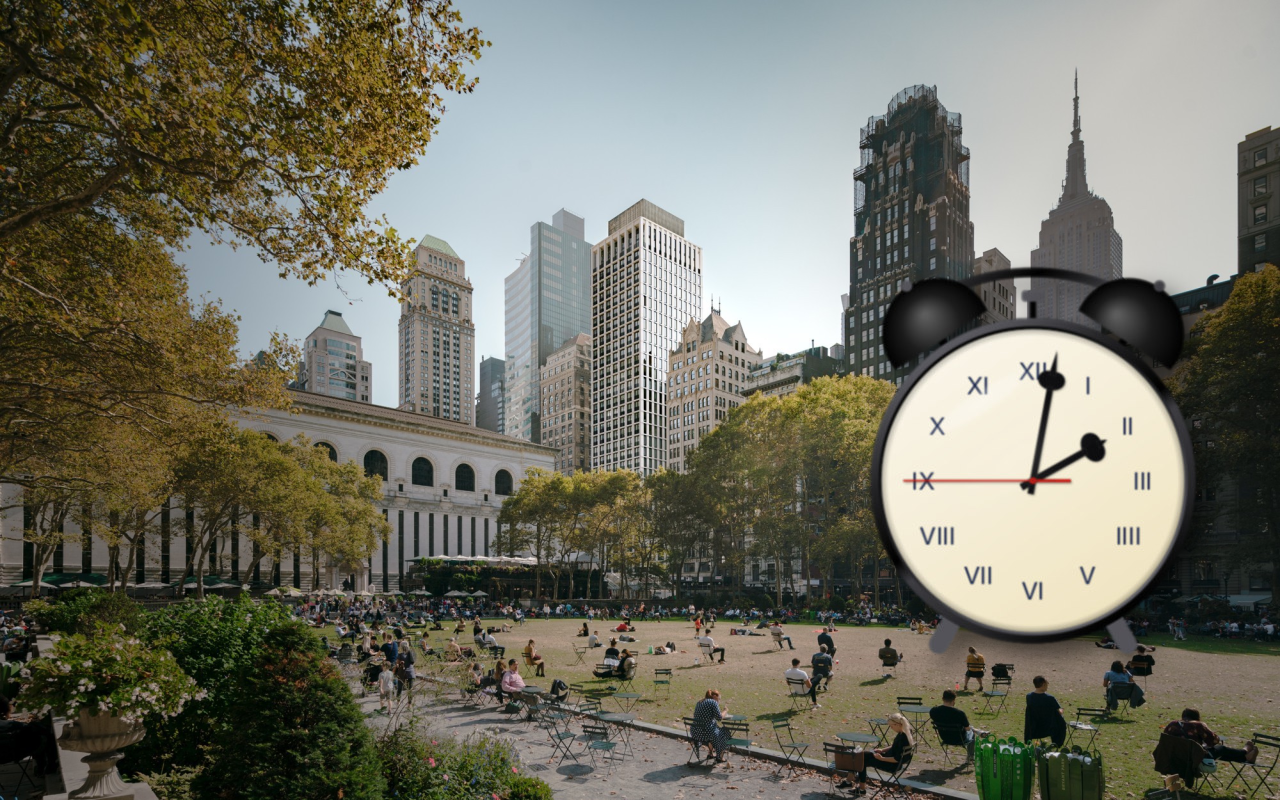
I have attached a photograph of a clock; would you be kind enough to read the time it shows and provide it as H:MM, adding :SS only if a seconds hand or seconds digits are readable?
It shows 2:01:45
